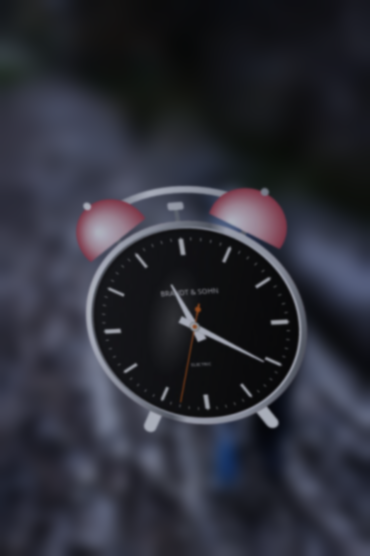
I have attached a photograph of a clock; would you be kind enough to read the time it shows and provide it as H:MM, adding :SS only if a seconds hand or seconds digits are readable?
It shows 11:20:33
